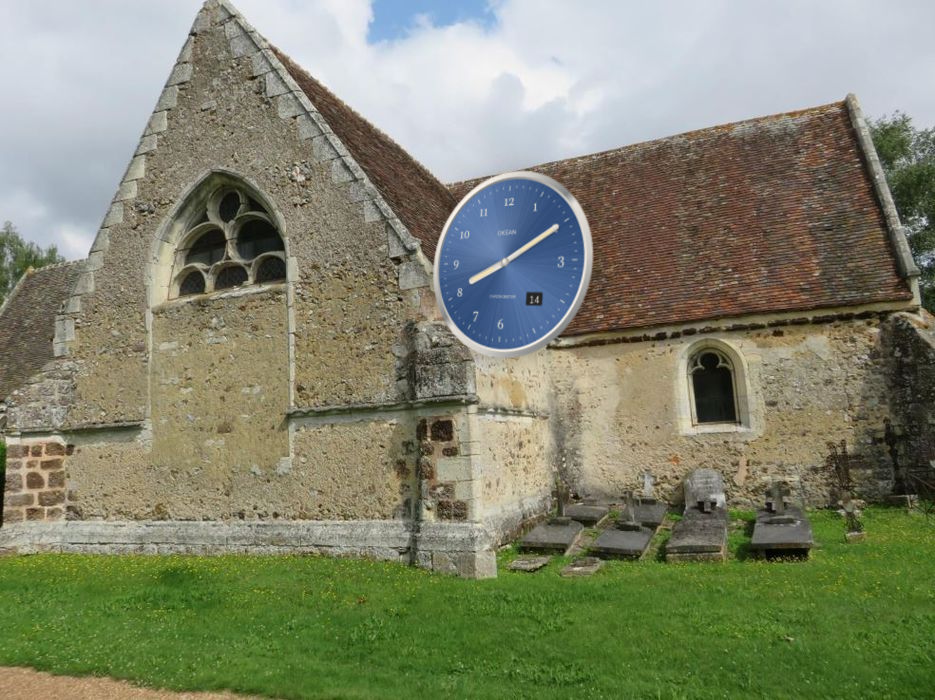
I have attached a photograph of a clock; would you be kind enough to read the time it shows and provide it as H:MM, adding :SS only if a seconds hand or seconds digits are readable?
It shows 8:10
